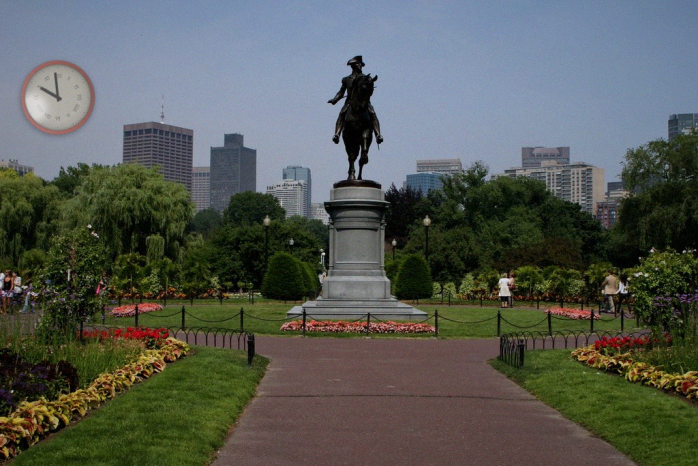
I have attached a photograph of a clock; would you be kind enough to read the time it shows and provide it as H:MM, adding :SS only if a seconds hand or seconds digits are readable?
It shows 9:59
